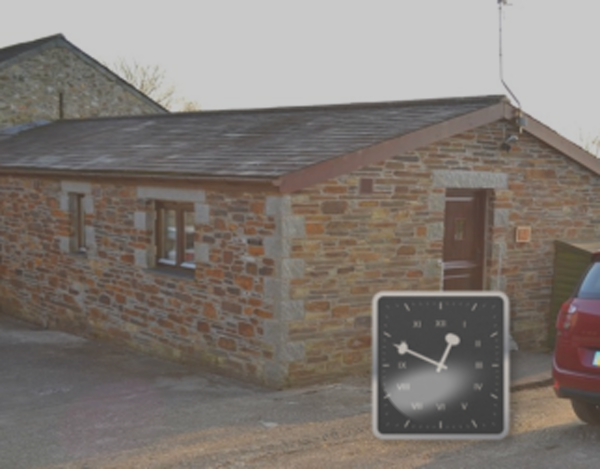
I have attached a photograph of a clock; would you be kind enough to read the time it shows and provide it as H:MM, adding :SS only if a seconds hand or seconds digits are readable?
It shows 12:49
